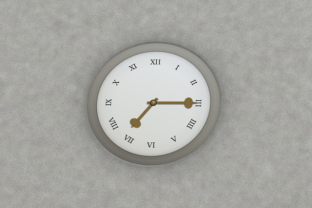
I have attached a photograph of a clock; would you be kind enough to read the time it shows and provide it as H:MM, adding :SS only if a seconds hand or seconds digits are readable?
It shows 7:15
